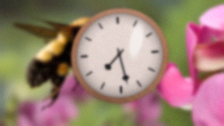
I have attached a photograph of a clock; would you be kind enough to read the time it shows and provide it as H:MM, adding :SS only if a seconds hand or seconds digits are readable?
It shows 7:28
